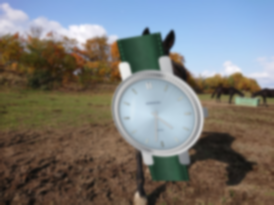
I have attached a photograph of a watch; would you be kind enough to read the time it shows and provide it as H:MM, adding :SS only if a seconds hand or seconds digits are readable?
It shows 4:32
